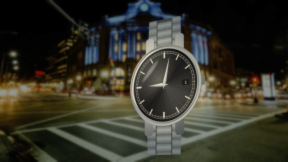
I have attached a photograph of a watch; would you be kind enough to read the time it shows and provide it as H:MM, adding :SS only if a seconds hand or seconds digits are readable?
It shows 9:02
